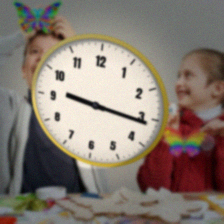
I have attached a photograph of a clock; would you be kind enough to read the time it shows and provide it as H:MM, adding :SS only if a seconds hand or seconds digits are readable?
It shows 9:16
